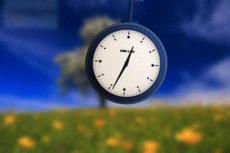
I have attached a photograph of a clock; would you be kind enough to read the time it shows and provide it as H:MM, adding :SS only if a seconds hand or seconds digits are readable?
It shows 12:34
